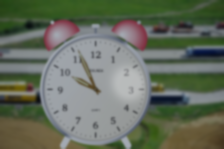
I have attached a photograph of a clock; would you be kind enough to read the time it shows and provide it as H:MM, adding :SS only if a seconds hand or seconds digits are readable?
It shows 9:56
